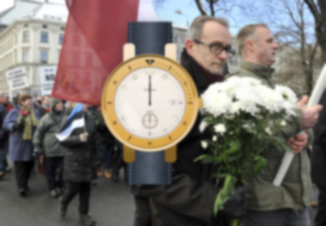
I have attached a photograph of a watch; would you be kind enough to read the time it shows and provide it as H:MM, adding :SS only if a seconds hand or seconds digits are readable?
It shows 12:00
